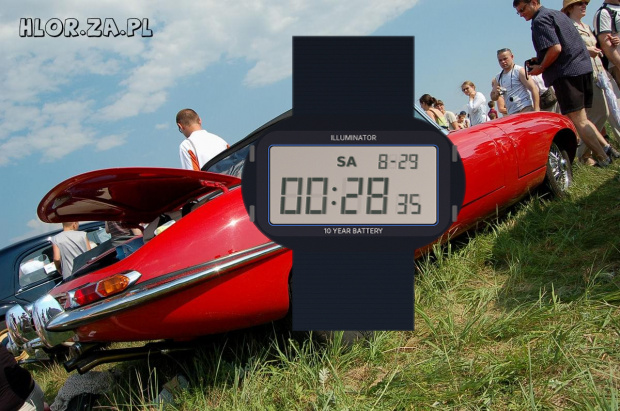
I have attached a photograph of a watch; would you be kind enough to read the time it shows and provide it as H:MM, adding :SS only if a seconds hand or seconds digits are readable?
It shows 0:28:35
